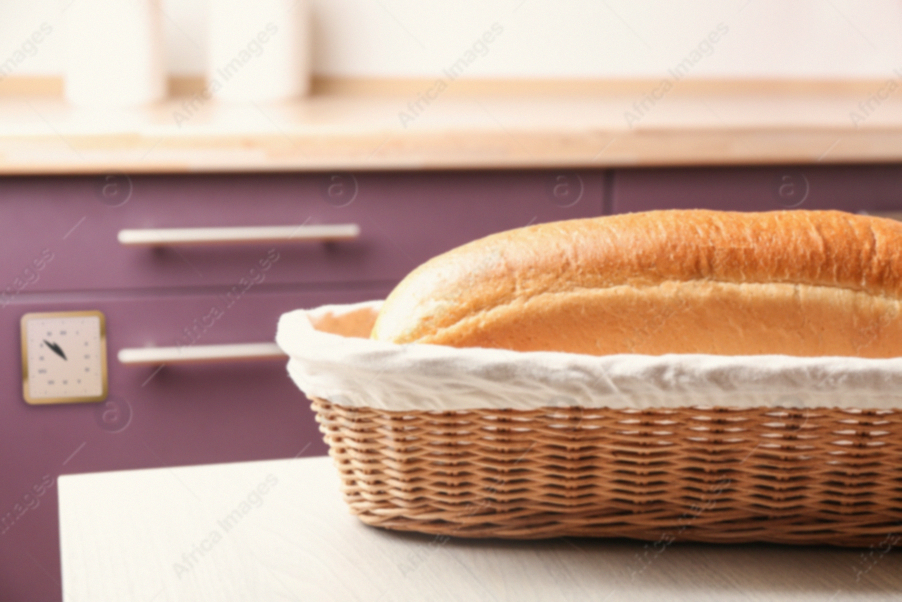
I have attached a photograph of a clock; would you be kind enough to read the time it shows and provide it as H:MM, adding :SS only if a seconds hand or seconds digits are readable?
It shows 10:52
